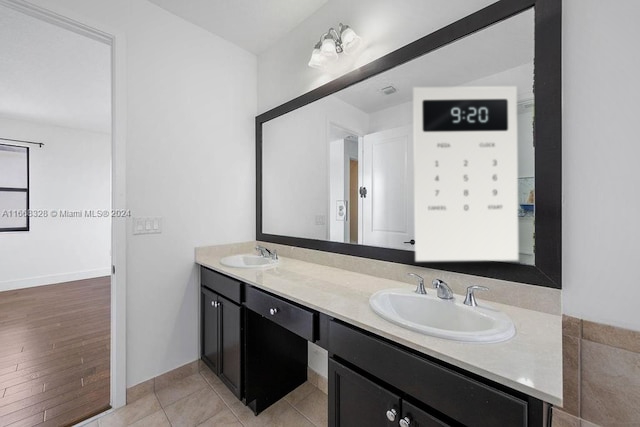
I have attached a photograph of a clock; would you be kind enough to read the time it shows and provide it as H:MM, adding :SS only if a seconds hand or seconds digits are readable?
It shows 9:20
